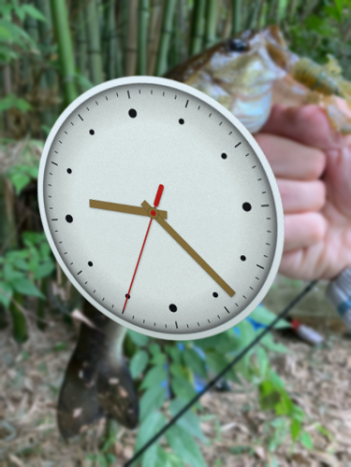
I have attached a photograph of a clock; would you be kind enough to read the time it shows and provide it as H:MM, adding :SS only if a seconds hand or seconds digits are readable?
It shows 9:23:35
